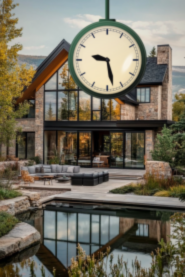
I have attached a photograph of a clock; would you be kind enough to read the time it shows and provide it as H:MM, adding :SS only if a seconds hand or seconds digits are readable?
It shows 9:28
